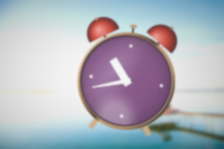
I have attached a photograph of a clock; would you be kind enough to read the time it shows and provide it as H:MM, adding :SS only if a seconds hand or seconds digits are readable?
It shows 10:42
